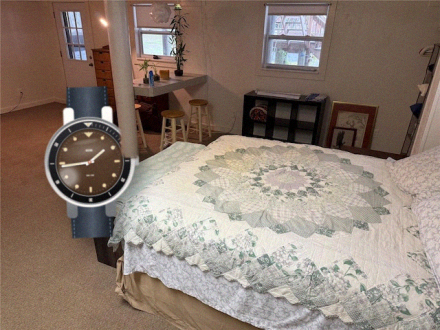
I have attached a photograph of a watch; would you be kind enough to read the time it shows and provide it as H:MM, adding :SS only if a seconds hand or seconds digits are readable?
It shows 1:44
